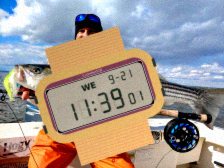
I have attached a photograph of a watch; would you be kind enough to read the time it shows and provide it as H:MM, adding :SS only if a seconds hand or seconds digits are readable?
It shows 11:39:01
